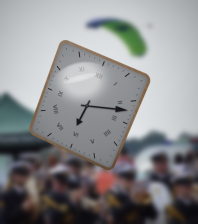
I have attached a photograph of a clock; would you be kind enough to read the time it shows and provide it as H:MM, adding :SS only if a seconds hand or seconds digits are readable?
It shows 6:12
